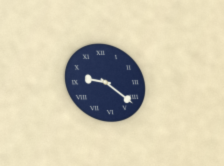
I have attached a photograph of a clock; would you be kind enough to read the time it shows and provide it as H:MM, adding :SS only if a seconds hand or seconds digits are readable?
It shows 9:22
